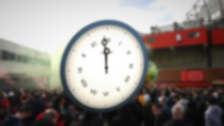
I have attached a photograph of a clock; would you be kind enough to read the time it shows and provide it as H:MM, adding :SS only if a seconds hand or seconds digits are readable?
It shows 11:59
